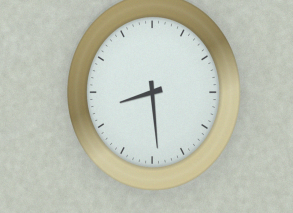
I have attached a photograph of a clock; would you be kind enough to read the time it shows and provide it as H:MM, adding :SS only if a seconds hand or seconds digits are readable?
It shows 8:29
